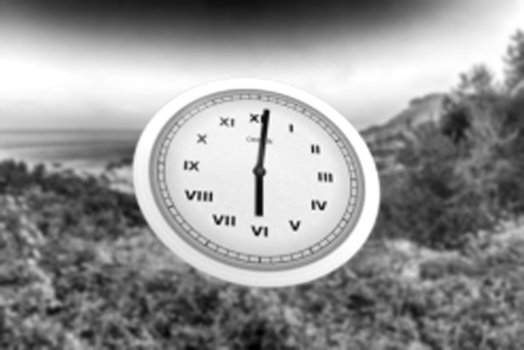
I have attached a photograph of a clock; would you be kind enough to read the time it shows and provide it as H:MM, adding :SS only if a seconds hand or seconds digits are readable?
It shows 6:01
